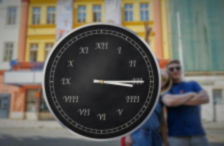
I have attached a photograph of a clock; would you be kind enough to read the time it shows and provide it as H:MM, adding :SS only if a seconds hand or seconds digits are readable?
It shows 3:15
